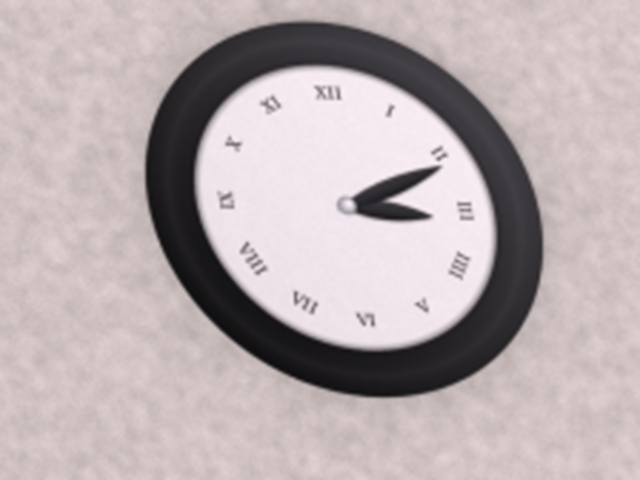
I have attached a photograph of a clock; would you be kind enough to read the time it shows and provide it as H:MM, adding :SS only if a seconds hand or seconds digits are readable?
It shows 3:11
